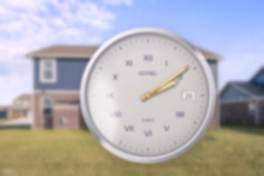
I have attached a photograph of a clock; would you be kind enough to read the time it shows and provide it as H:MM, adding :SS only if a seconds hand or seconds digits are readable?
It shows 2:09
